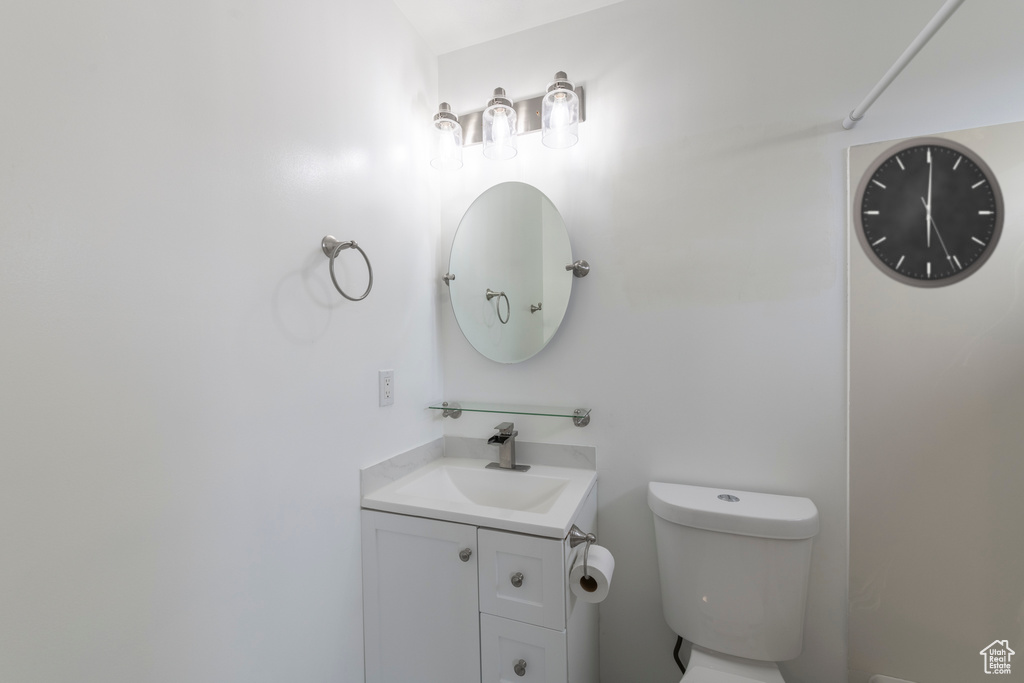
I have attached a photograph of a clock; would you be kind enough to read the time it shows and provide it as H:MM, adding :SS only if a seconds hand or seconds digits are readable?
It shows 6:00:26
